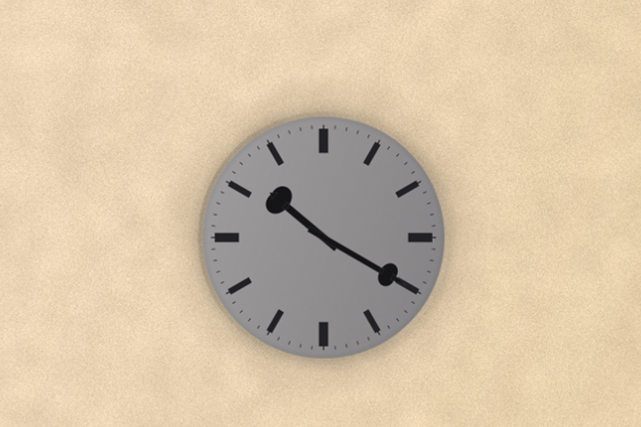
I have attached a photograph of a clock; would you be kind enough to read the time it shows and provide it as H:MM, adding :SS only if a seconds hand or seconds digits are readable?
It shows 10:20
